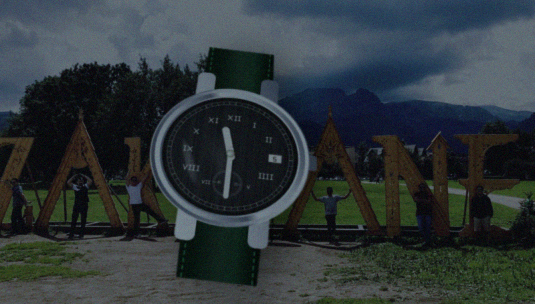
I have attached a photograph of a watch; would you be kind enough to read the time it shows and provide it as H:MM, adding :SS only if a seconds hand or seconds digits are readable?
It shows 11:30
